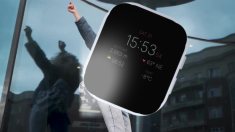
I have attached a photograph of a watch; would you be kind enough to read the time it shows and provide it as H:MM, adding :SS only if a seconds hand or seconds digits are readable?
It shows 15:53
